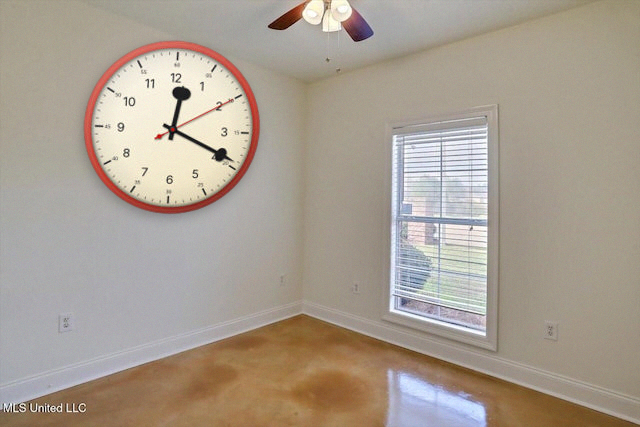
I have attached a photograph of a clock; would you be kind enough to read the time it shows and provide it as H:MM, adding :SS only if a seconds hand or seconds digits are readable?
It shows 12:19:10
